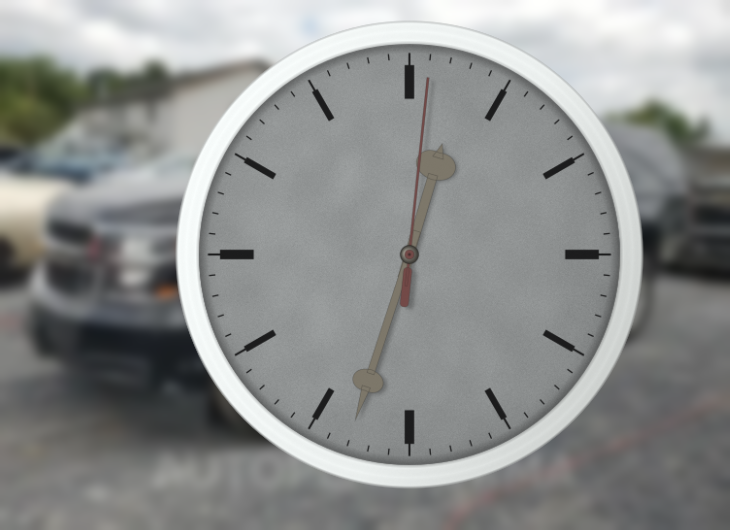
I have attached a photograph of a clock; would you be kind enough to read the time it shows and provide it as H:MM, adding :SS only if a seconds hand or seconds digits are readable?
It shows 12:33:01
